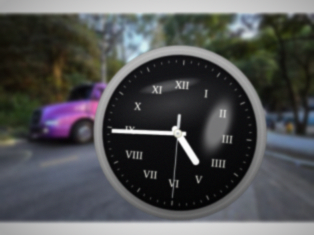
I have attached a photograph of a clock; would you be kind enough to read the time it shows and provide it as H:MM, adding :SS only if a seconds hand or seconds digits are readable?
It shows 4:44:30
